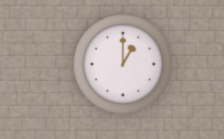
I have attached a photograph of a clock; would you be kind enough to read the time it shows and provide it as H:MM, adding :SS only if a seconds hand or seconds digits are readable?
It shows 1:00
